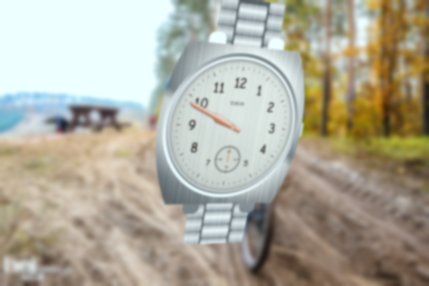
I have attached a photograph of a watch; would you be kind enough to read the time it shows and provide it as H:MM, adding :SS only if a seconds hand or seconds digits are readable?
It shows 9:49
